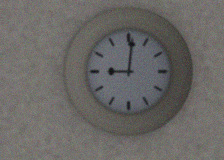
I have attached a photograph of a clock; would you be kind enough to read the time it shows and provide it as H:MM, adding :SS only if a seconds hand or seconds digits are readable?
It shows 9:01
